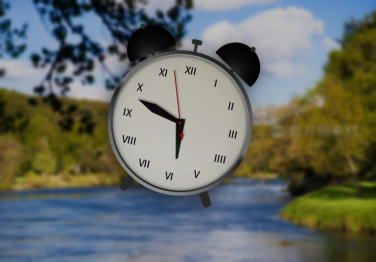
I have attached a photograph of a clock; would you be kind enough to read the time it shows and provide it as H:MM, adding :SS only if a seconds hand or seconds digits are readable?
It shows 5:47:57
